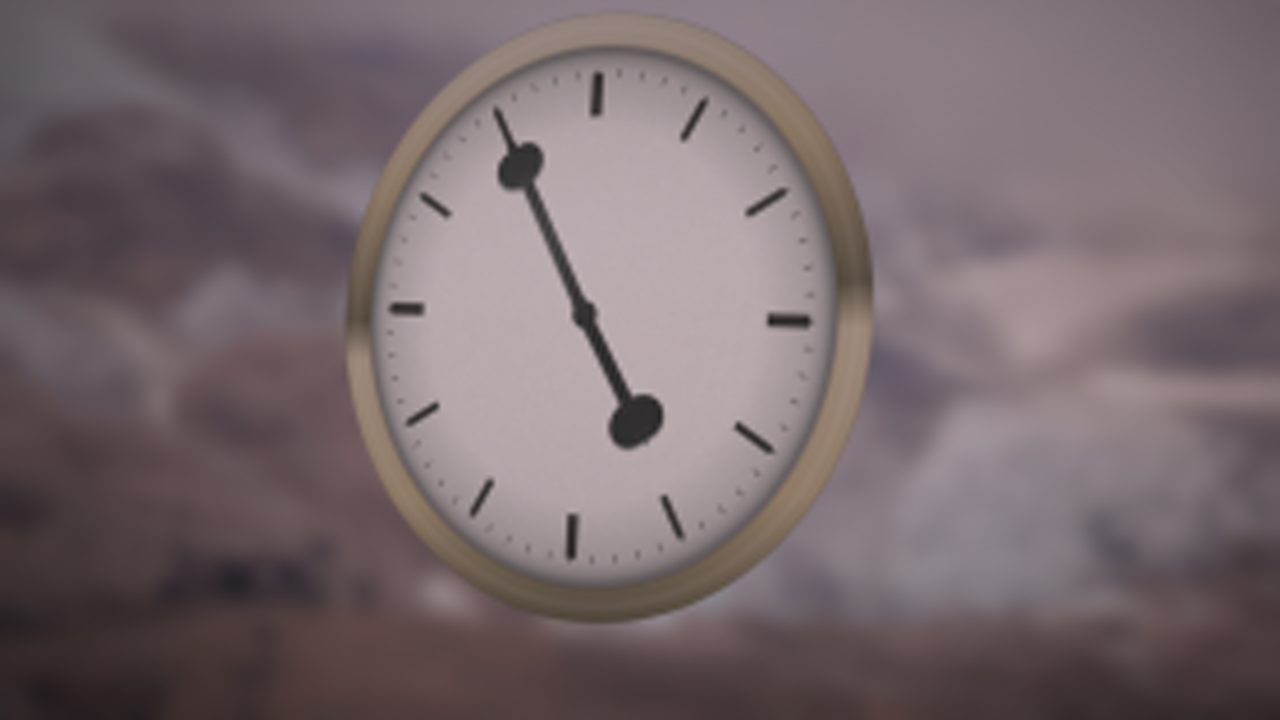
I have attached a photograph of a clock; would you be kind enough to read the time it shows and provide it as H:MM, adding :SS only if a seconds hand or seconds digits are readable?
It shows 4:55
